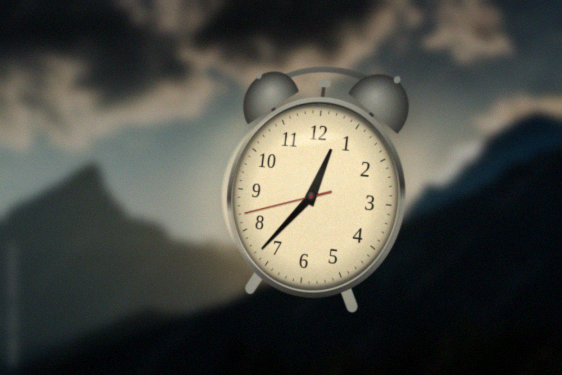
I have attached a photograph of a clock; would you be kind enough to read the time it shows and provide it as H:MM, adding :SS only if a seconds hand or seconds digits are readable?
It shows 12:36:42
